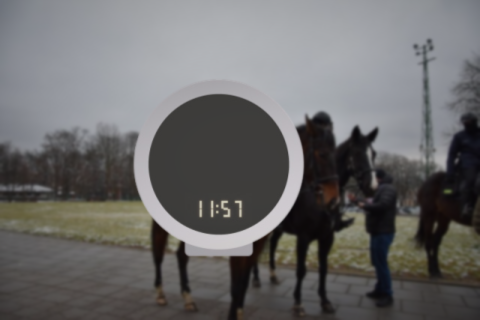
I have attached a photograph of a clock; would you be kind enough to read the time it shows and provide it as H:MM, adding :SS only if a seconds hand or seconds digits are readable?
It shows 11:57
